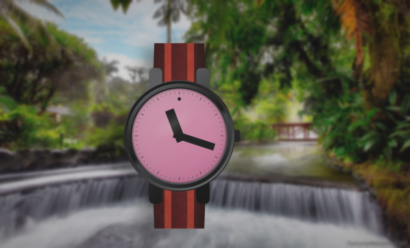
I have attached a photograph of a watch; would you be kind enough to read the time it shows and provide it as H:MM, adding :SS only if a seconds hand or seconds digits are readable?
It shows 11:18
